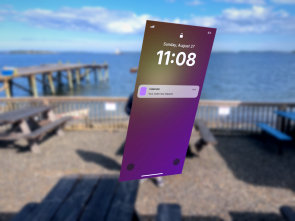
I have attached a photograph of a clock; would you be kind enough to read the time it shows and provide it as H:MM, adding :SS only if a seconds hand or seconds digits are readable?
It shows 11:08
